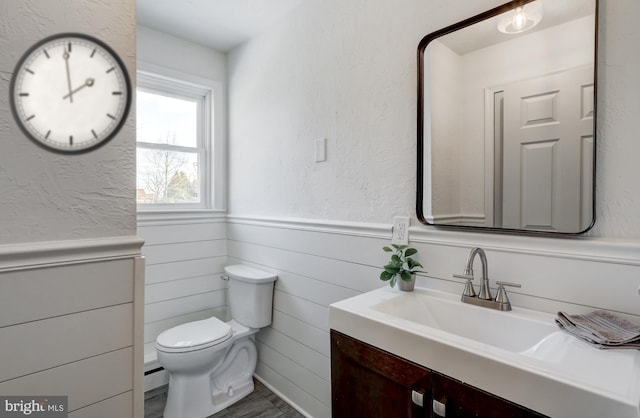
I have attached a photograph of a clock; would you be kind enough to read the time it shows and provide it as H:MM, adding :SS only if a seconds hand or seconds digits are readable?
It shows 1:59
